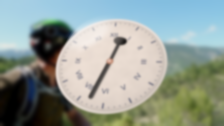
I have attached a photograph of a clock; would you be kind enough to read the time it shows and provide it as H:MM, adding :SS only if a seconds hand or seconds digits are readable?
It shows 12:33
